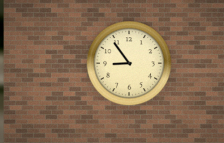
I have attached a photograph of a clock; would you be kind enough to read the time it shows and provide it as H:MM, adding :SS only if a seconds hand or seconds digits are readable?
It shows 8:54
